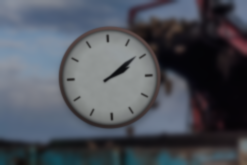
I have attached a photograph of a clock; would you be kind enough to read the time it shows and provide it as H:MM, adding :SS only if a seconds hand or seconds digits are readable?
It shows 2:09
